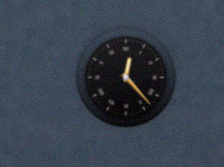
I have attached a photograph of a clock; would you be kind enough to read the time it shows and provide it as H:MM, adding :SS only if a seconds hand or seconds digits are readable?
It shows 12:23
